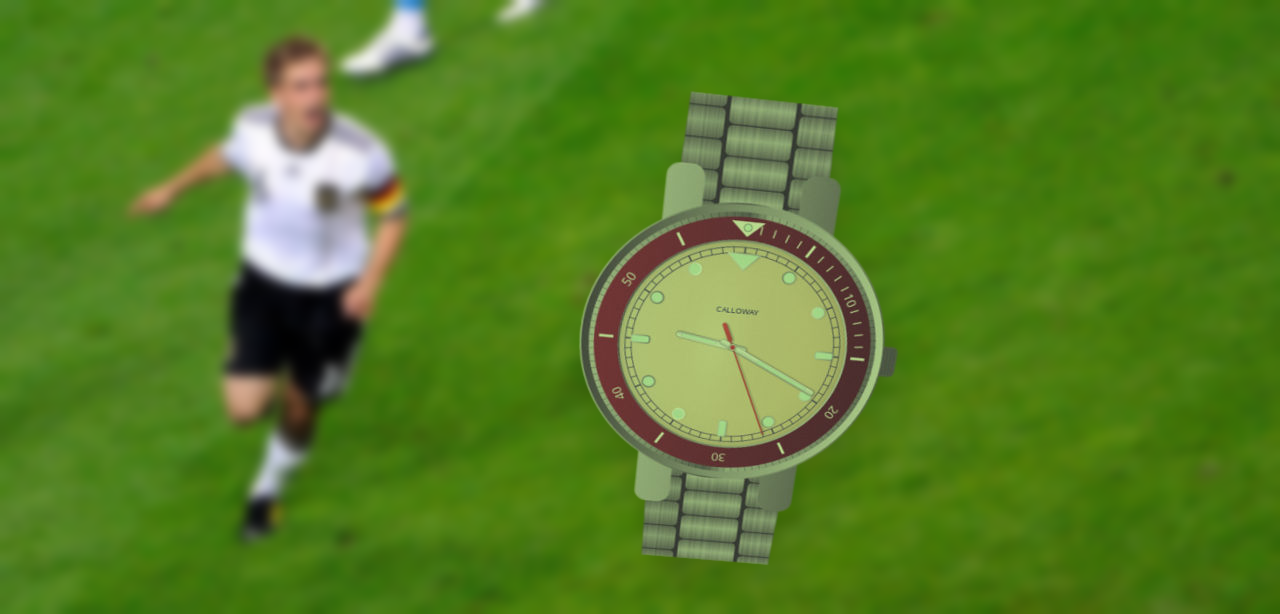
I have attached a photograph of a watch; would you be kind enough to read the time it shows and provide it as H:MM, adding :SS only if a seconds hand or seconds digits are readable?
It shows 9:19:26
